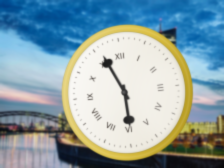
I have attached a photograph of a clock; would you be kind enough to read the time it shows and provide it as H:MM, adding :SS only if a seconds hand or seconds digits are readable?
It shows 5:56
